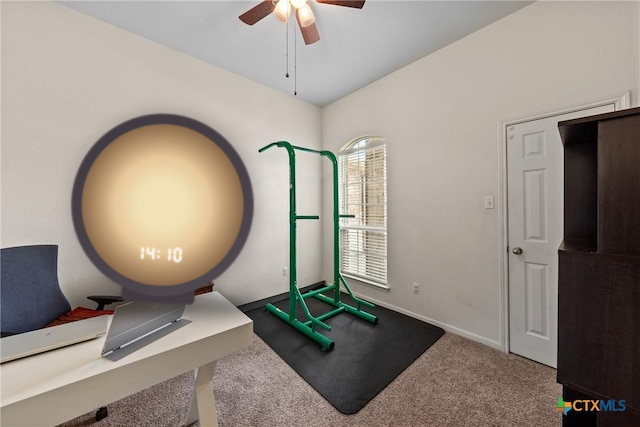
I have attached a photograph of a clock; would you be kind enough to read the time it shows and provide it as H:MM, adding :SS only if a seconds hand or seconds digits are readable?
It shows 14:10
